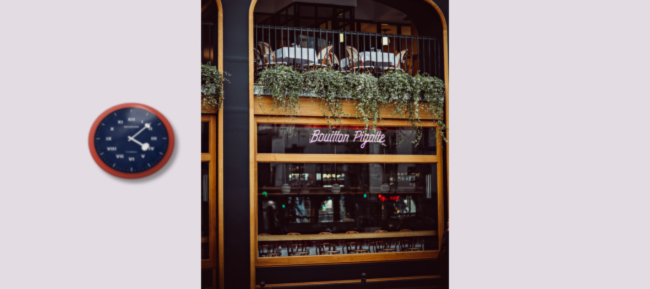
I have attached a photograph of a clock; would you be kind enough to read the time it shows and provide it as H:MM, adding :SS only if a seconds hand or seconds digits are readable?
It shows 4:08
